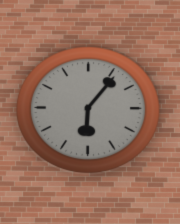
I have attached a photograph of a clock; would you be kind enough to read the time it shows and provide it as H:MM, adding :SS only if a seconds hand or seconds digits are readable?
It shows 6:06
